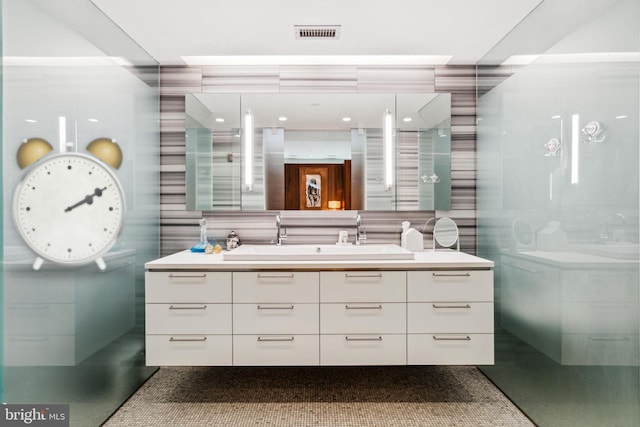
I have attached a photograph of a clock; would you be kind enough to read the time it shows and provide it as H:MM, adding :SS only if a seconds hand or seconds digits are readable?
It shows 2:10
